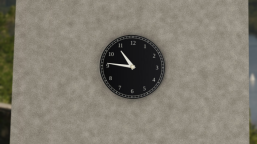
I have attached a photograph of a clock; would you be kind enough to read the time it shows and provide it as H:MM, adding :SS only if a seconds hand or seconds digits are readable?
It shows 10:46
